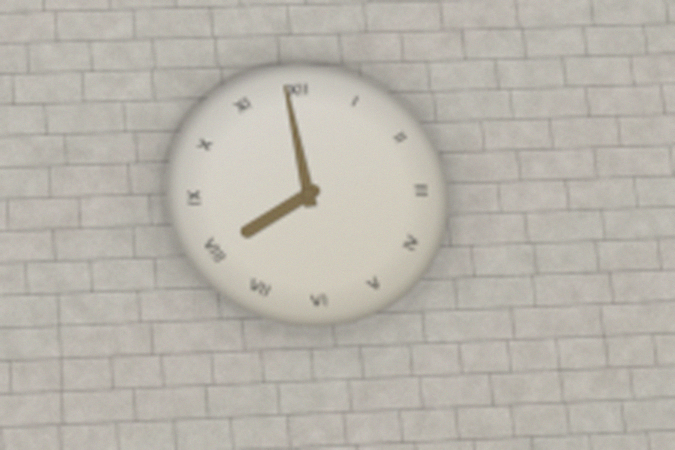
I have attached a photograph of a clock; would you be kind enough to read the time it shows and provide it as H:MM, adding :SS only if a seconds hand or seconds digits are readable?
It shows 7:59
